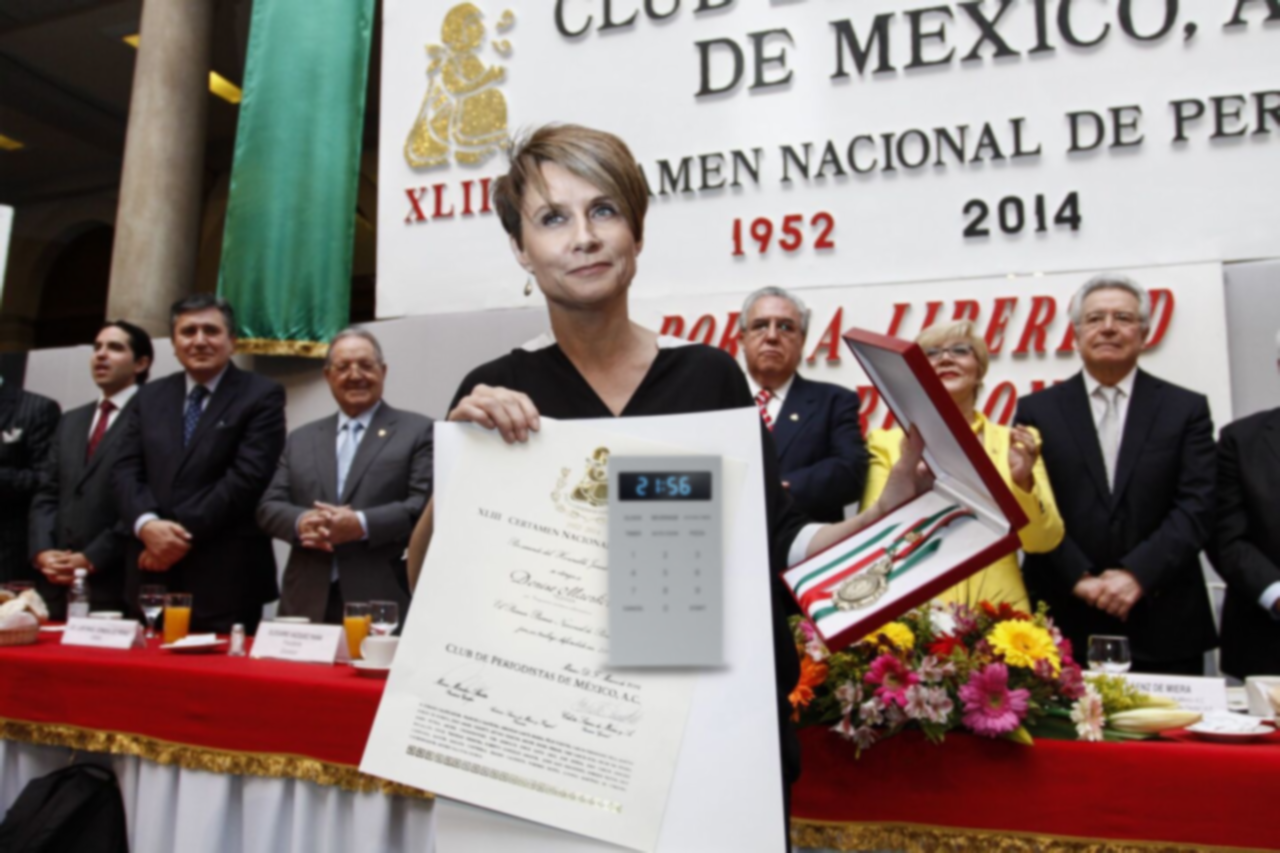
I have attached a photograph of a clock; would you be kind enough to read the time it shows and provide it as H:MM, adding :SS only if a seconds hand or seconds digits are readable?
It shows 21:56
